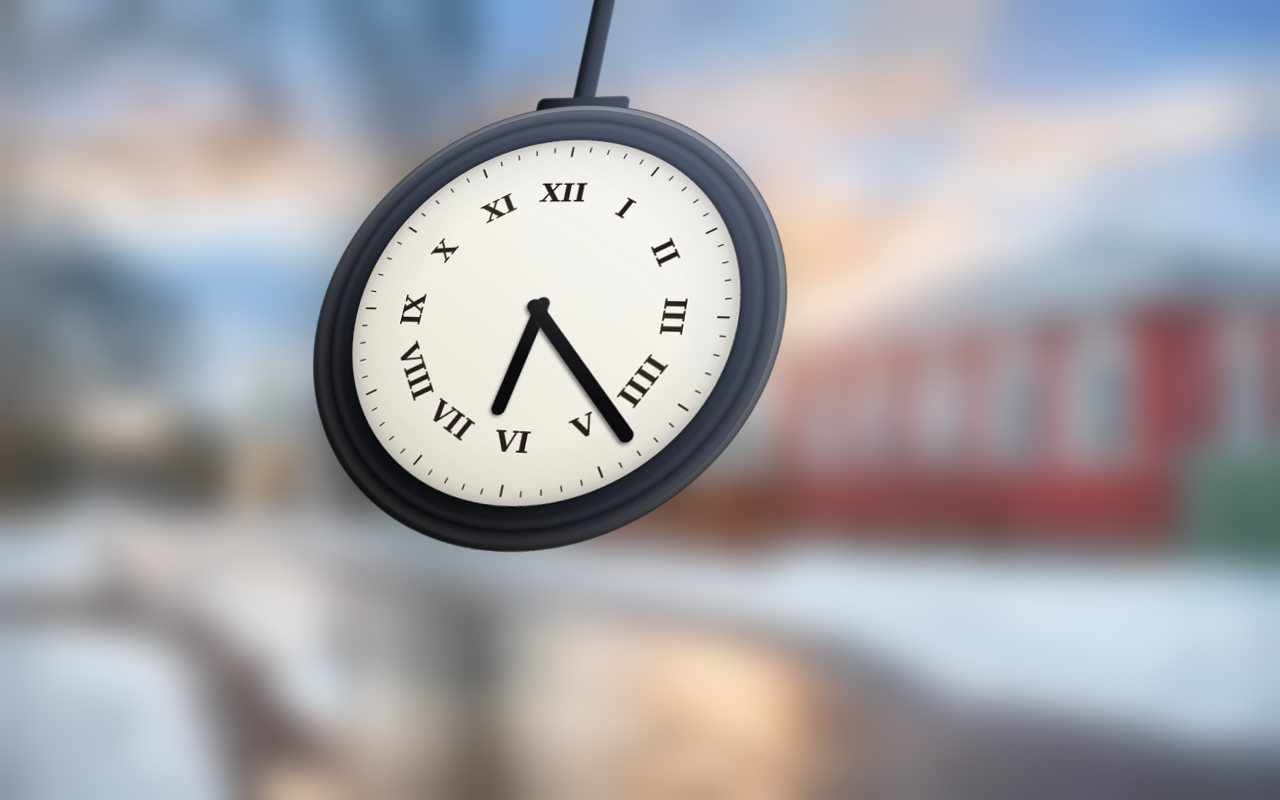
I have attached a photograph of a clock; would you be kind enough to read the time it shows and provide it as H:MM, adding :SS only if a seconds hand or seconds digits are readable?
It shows 6:23
